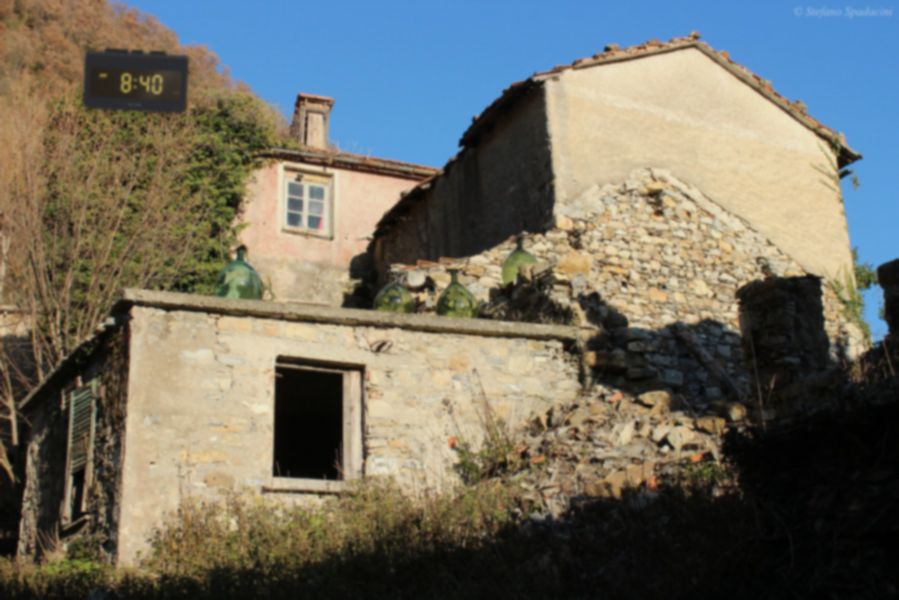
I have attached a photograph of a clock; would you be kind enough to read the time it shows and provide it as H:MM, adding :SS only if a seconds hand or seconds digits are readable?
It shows 8:40
